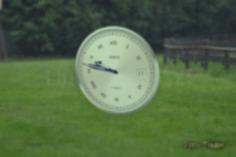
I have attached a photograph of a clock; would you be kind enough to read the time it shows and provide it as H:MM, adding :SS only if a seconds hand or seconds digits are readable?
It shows 9:47
